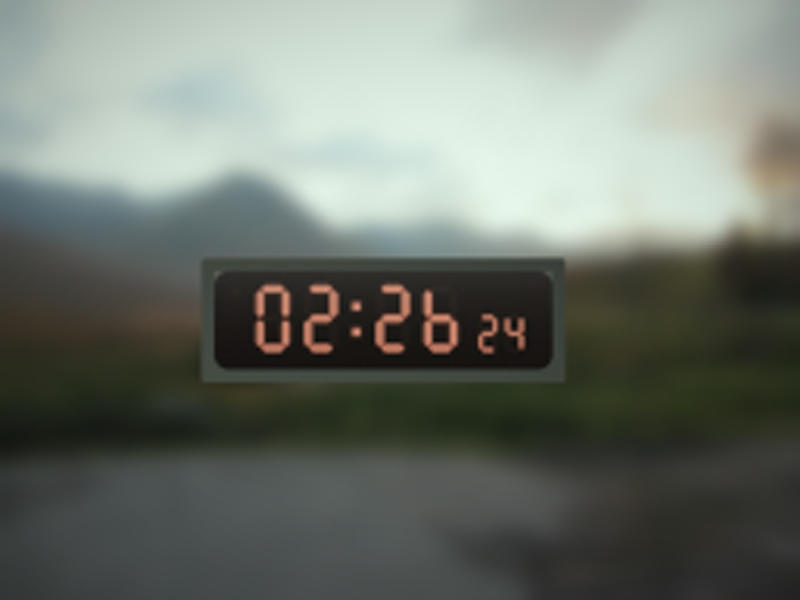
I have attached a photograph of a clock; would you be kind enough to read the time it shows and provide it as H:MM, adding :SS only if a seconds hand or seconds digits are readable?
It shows 2:26:24
